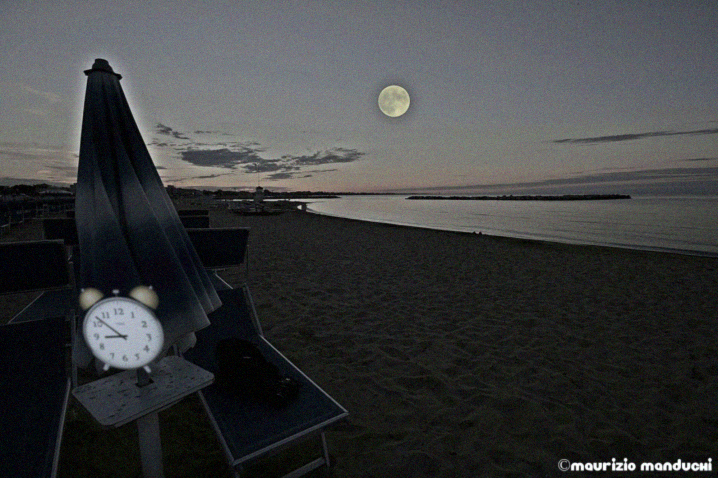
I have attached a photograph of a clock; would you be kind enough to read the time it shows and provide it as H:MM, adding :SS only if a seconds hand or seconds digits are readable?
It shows 8:52
